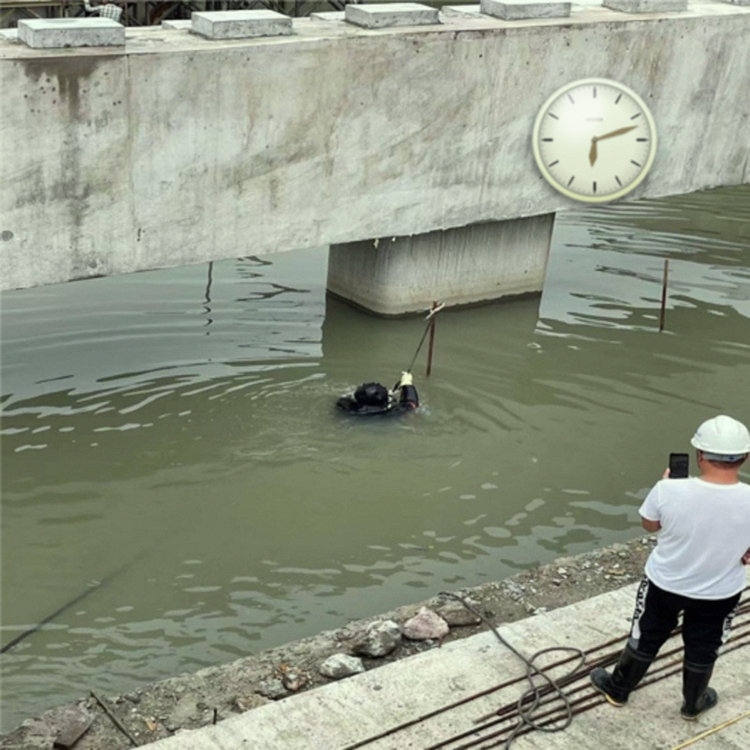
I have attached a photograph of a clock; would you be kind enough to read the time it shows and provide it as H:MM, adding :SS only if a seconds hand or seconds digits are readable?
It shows 6:12
